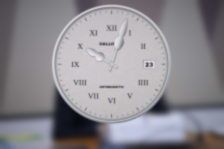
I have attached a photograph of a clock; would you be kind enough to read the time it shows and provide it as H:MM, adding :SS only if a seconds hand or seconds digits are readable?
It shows 10:03
